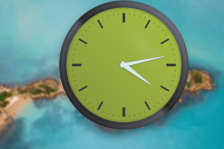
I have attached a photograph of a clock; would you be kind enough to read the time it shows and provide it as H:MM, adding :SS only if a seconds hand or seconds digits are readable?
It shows 4:13
